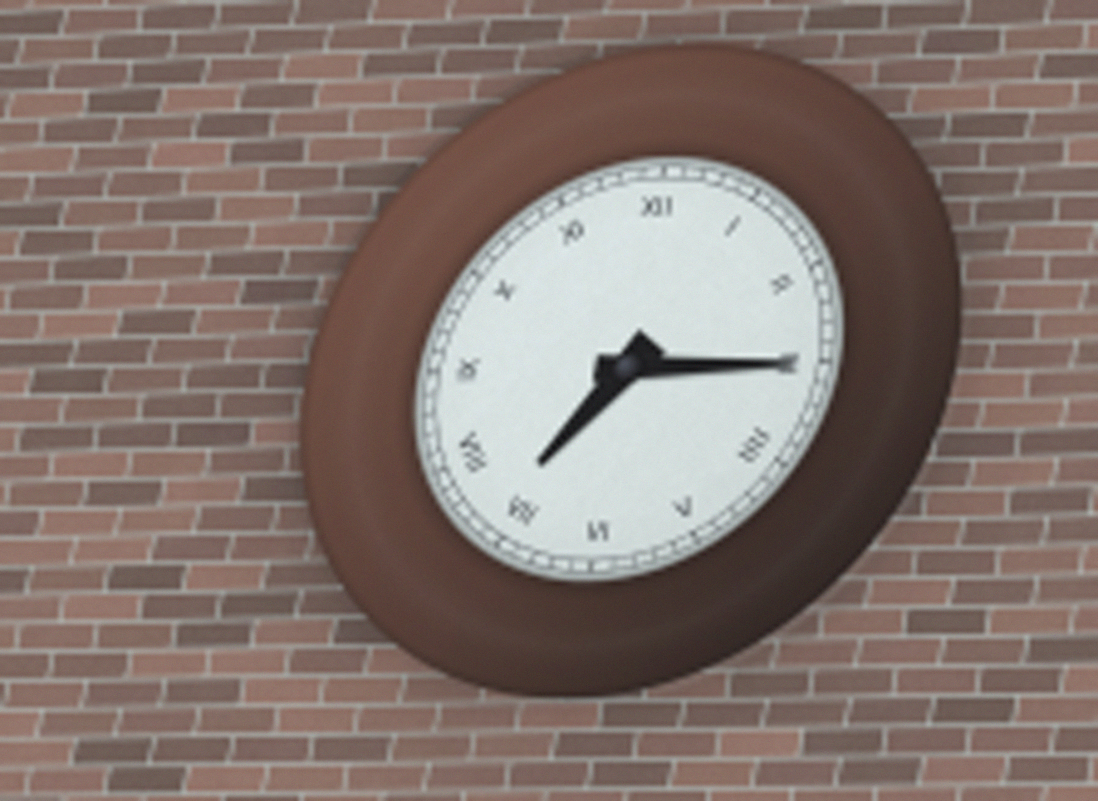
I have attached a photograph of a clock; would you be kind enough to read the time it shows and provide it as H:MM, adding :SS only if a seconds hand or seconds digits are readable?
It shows 7:15
